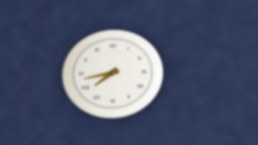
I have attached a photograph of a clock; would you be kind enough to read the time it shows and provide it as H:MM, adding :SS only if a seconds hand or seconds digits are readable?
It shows 7:43
